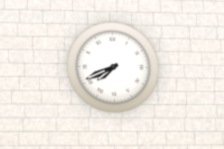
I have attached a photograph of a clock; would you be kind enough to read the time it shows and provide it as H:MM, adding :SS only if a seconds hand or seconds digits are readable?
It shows 7:41
